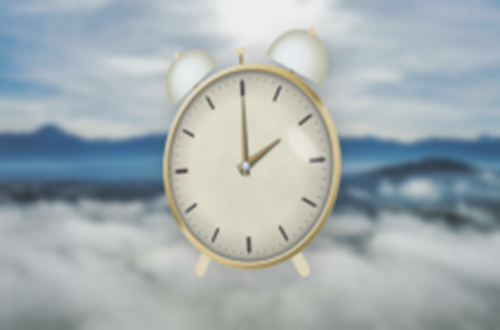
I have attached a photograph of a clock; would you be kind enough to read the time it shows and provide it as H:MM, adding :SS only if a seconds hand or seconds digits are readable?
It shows 2:00
